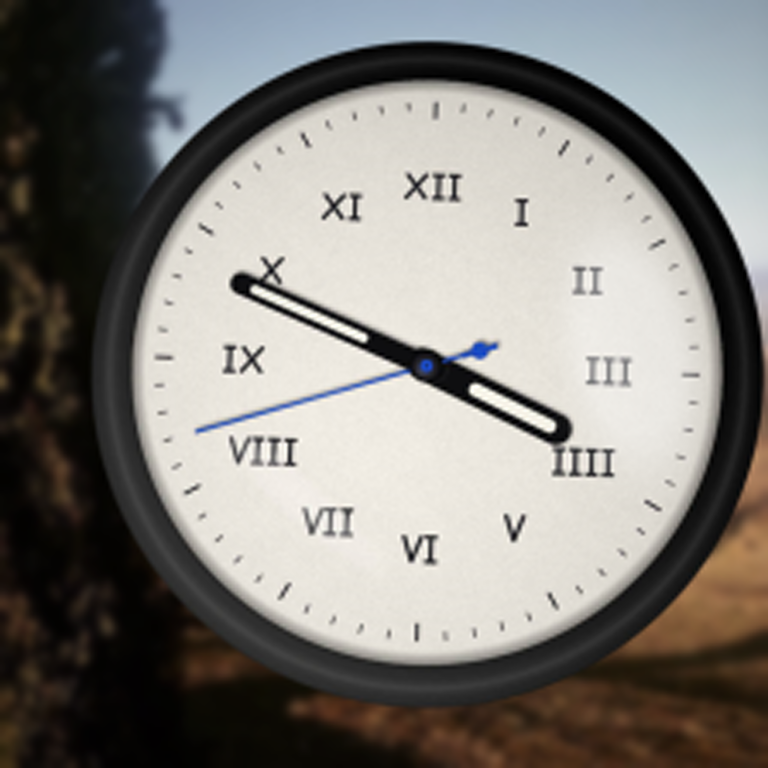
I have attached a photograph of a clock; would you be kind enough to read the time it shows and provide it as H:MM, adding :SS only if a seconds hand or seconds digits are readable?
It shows 3:48:42
